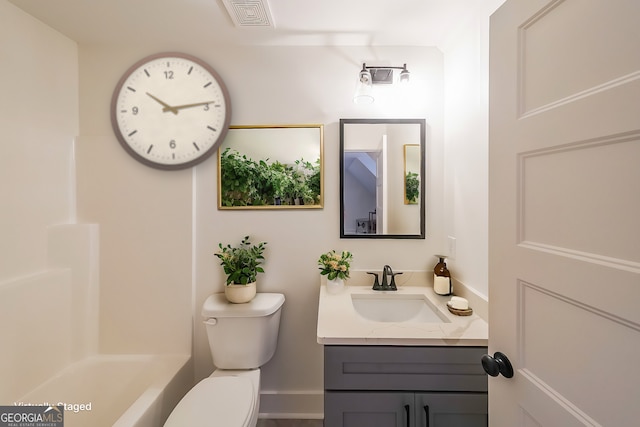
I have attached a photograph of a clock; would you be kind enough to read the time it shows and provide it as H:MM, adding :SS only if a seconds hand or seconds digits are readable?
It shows 10:14
